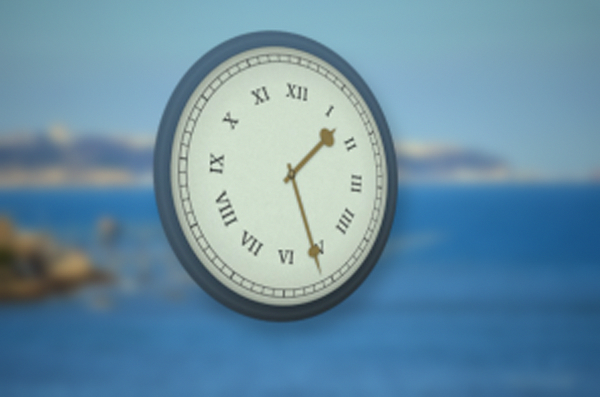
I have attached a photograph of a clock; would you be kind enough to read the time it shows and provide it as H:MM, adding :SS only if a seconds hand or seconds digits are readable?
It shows 1:26
